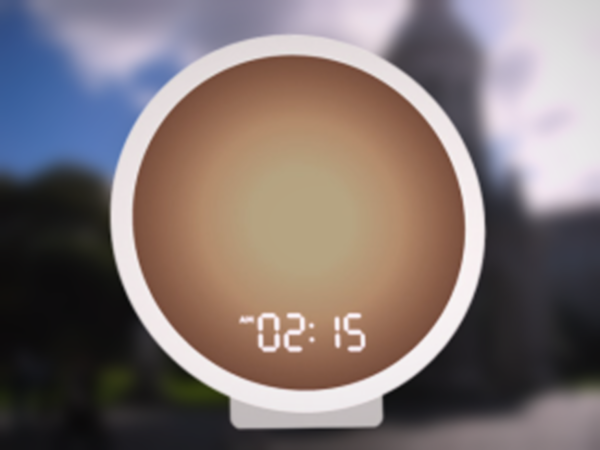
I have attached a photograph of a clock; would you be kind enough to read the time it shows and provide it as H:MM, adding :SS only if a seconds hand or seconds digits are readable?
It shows 2:15
